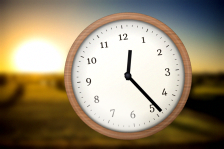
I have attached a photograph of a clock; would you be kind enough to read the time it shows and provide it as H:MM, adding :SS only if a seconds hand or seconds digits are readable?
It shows 12:24
